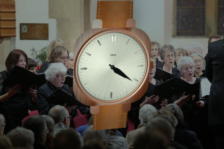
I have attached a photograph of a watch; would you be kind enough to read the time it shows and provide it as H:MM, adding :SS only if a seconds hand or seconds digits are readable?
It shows 4:21
